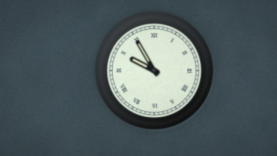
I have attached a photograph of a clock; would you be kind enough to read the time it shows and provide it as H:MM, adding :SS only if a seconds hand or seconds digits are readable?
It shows 9:55
